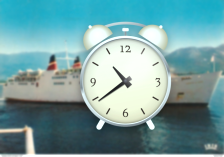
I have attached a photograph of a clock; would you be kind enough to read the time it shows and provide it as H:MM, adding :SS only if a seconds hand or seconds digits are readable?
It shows 10:39
